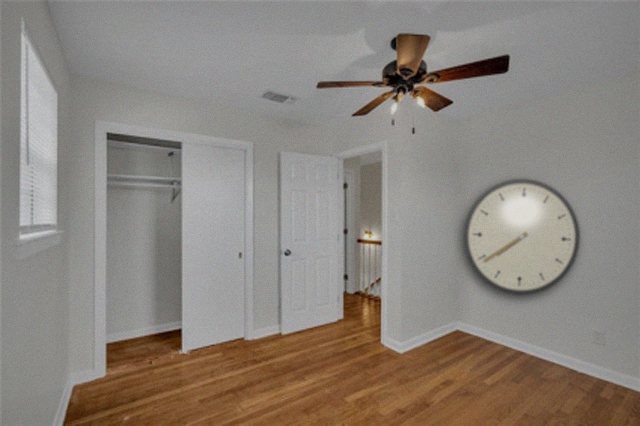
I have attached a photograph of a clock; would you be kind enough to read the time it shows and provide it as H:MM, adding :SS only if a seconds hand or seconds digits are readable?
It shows 7:39
